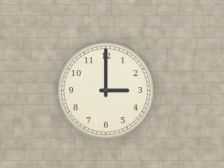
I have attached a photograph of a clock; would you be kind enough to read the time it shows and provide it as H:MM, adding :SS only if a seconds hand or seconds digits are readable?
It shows 3:00
